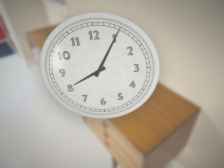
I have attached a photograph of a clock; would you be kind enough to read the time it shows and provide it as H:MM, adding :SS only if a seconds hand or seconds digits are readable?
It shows 8:05
